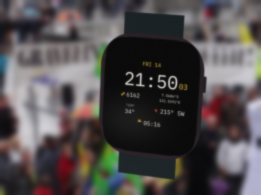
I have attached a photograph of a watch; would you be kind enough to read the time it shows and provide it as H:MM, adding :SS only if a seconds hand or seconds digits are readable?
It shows 21:50
